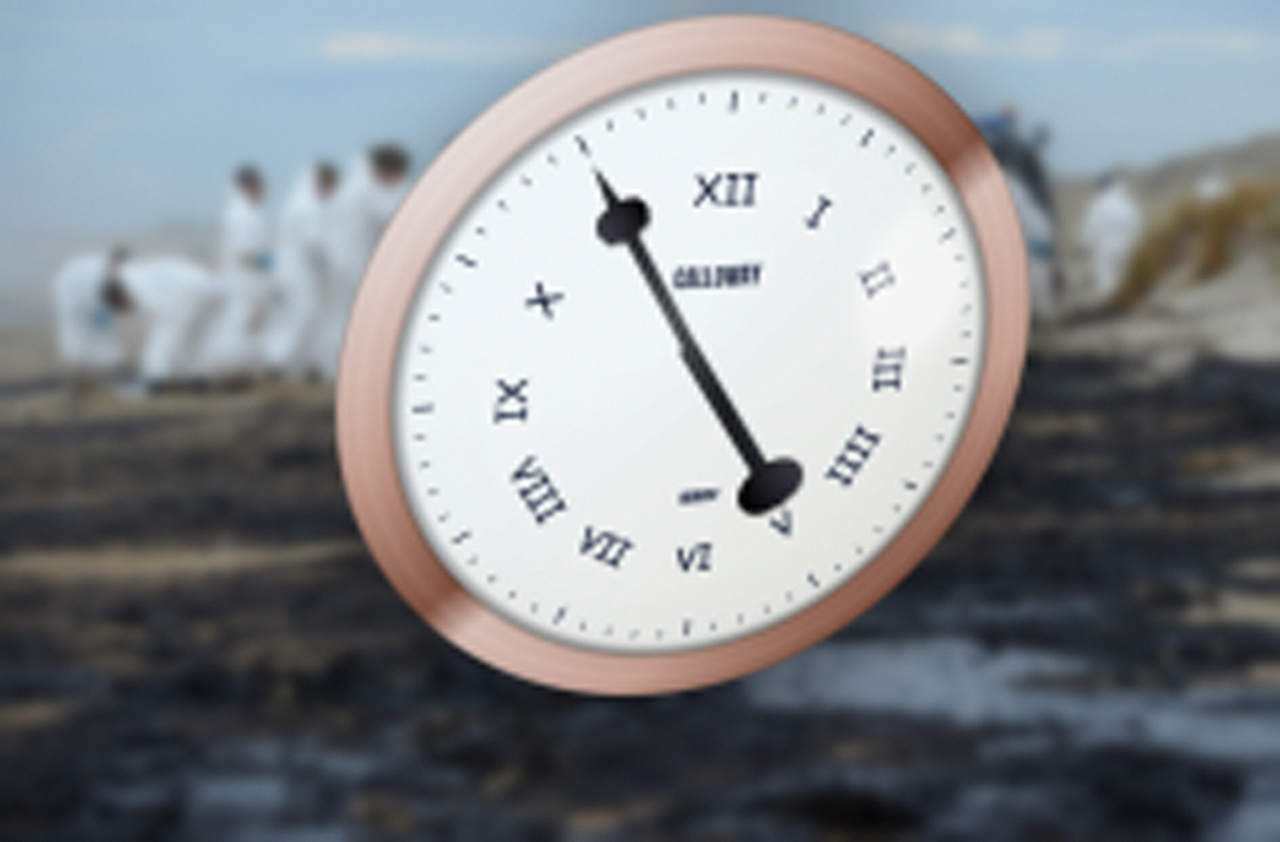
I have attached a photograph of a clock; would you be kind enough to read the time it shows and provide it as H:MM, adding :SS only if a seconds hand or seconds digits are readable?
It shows 4:55
